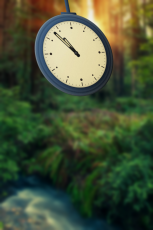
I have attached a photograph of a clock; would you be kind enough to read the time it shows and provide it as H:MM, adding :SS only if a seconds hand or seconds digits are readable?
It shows 10:53
